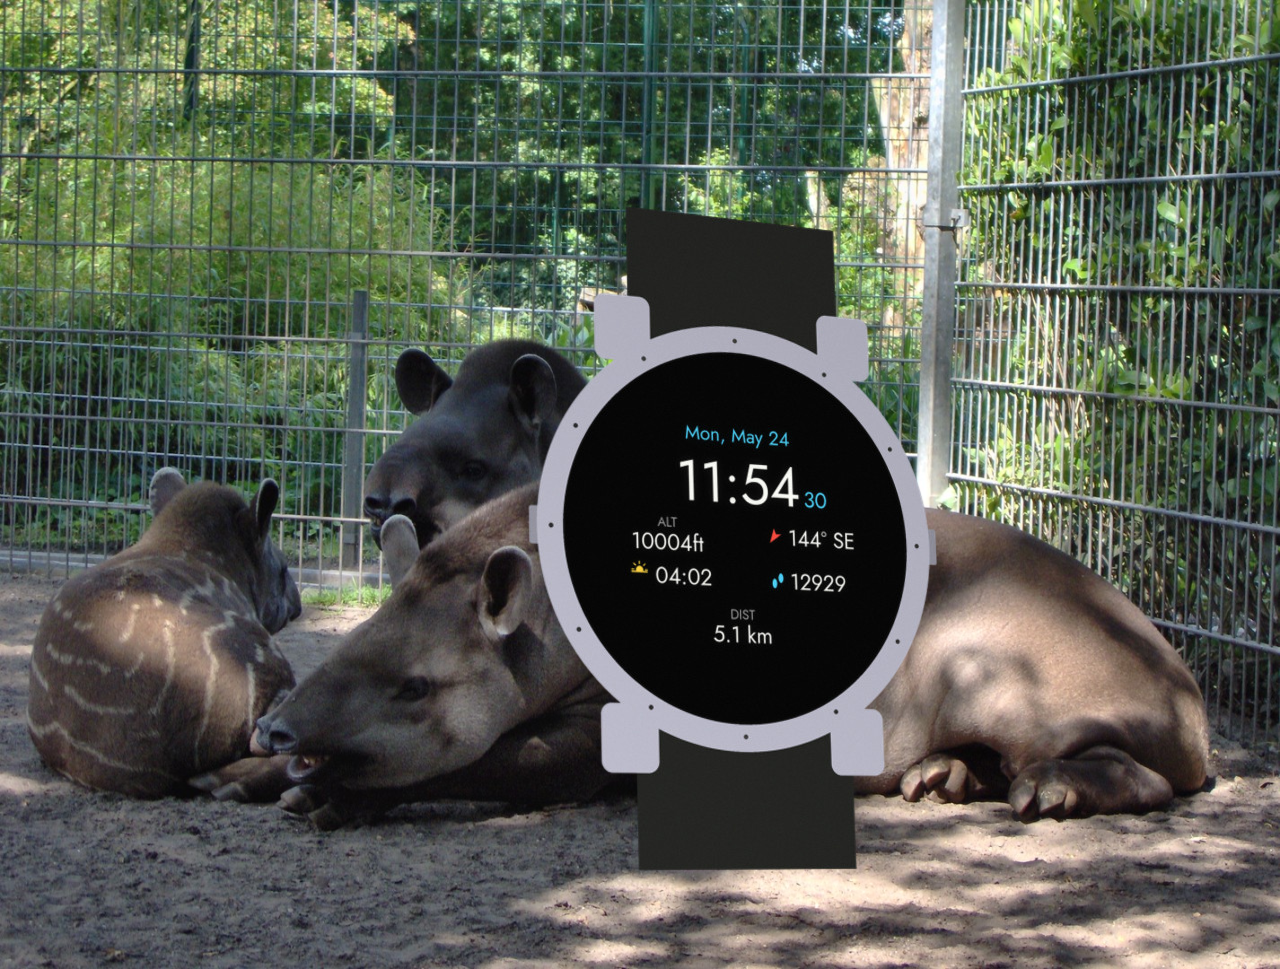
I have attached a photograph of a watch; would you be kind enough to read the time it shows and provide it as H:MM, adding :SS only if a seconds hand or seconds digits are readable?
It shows 11:54:30
